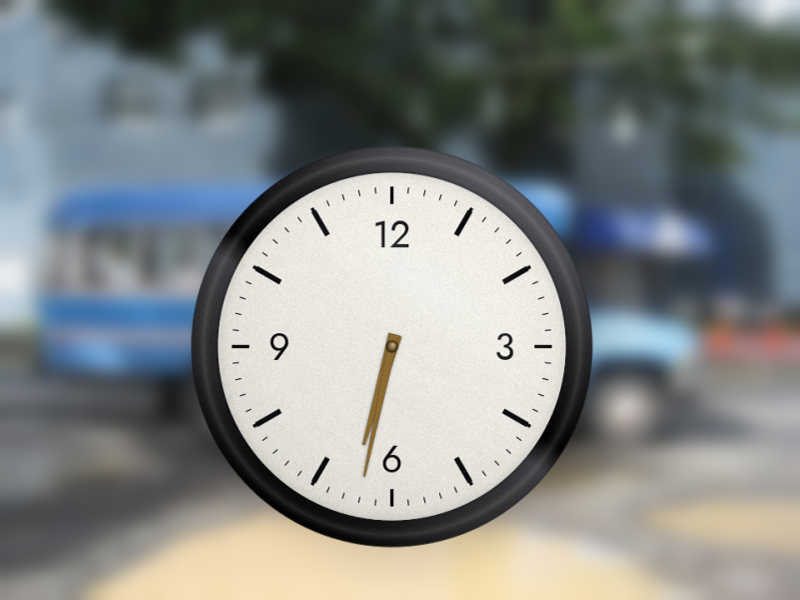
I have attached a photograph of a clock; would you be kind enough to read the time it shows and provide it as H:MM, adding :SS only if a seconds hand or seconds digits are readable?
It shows 6:32
